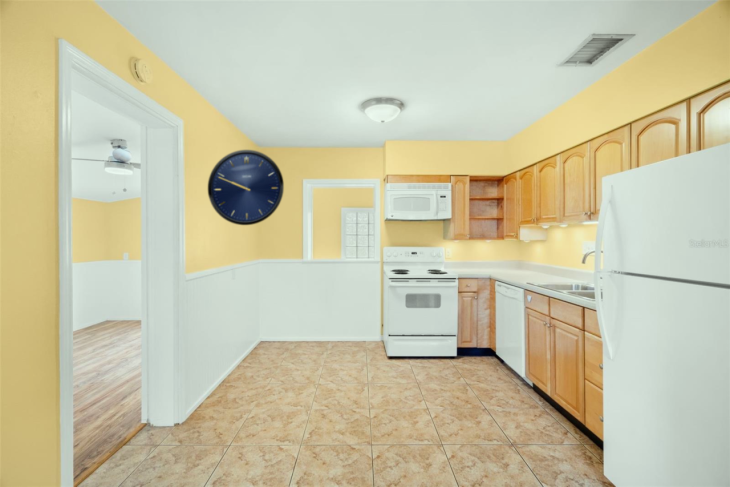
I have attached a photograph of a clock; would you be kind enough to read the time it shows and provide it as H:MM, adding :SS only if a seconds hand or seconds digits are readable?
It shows 9:49
